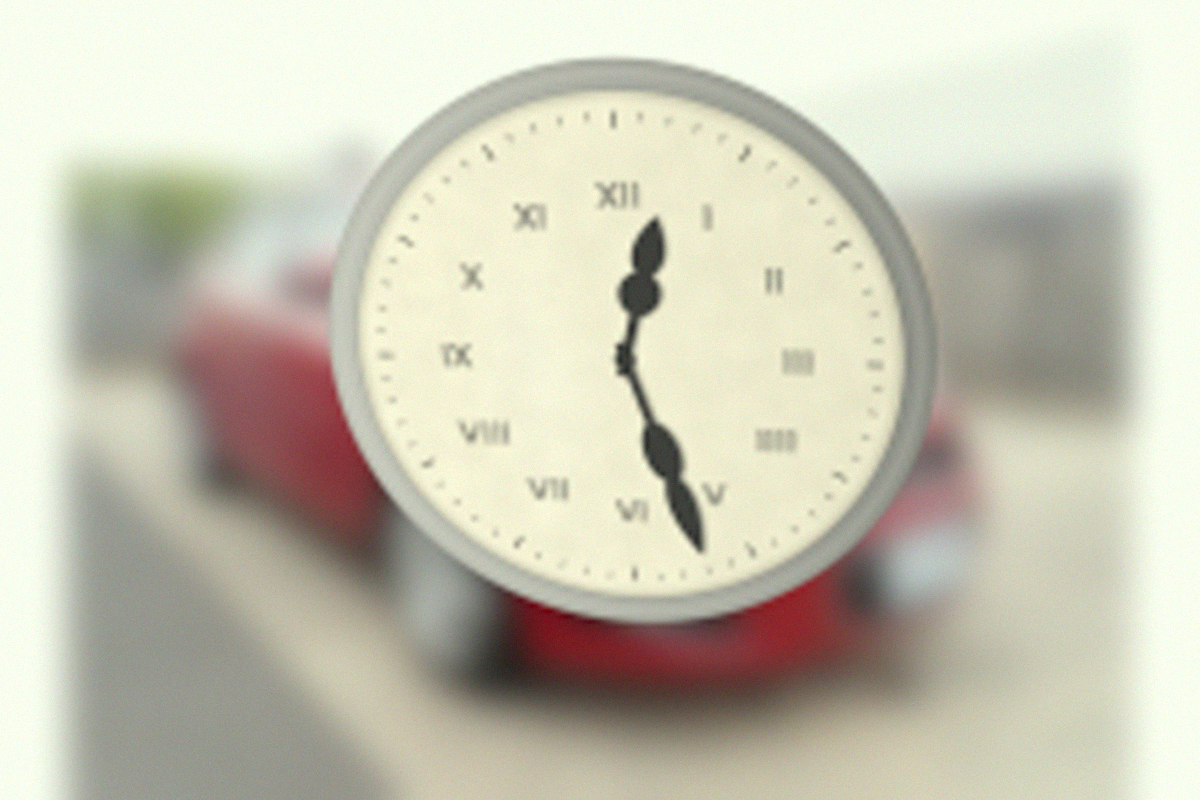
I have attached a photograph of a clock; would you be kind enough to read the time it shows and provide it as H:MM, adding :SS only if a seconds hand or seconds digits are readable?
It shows 12:27
